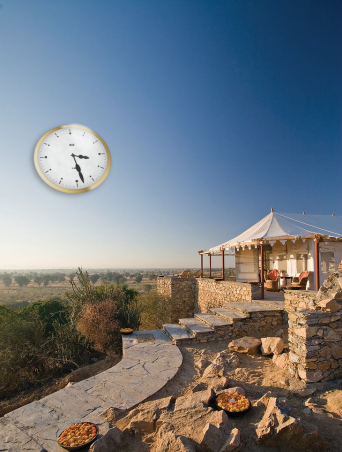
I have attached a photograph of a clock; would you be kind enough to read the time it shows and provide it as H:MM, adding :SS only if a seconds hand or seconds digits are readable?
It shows 3:28
